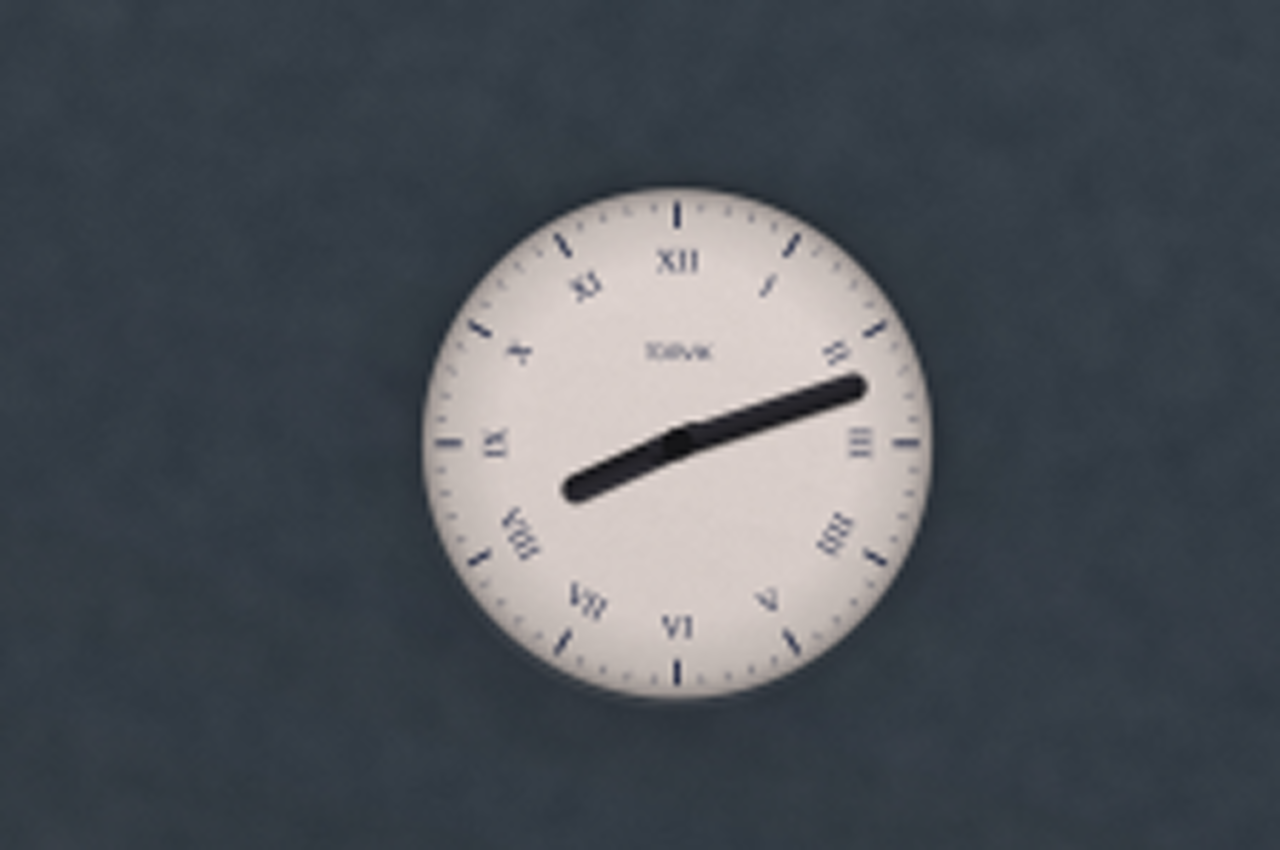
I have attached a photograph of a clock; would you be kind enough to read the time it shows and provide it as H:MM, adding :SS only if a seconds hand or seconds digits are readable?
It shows 8:12
